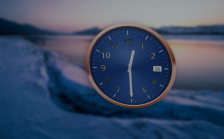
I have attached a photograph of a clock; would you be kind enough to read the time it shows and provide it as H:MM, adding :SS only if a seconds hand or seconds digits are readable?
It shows 12:30
